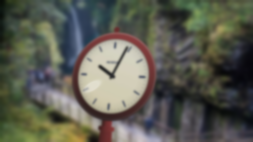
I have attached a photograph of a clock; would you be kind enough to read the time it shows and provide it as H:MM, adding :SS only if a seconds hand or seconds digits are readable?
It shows 10:04
